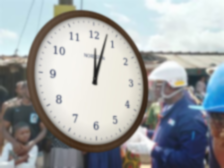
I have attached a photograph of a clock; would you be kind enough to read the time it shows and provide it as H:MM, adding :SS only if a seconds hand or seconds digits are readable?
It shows 12:03
